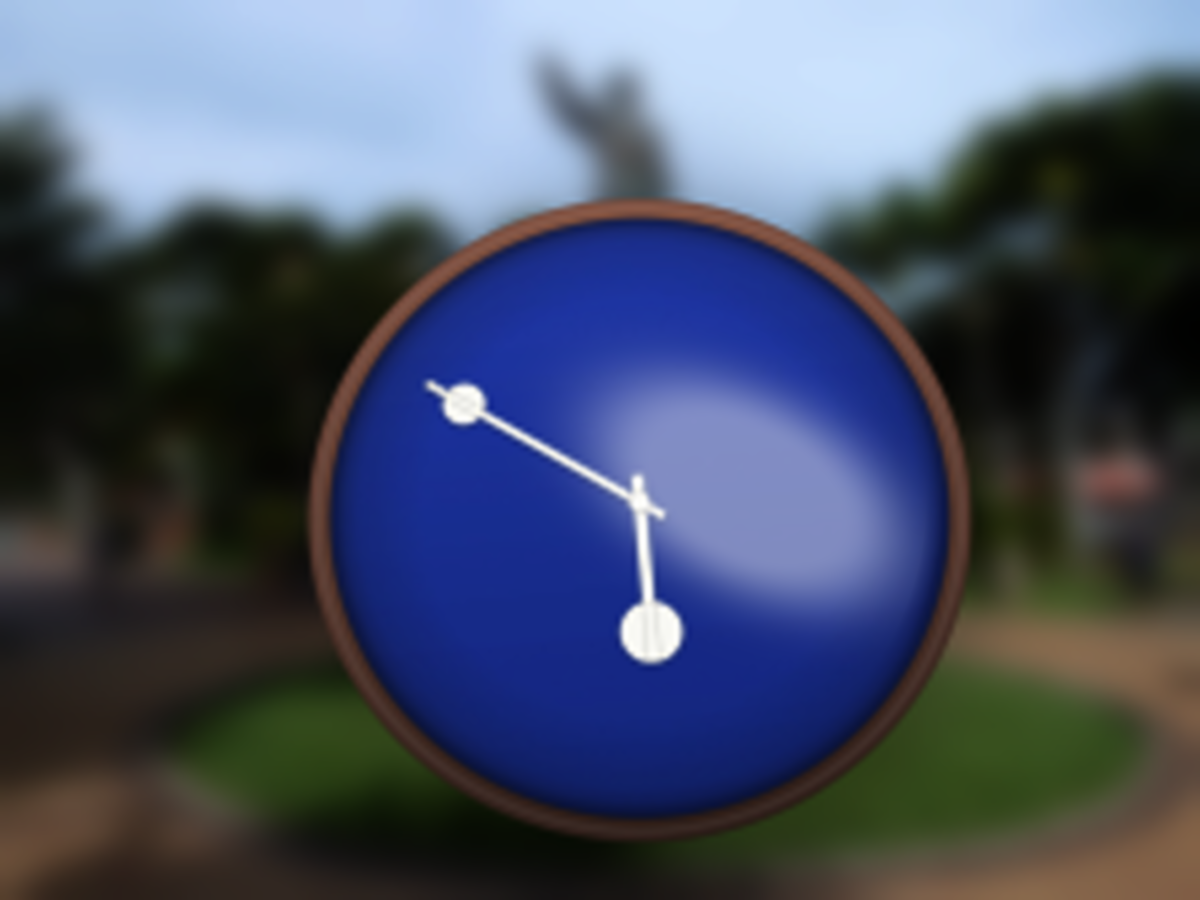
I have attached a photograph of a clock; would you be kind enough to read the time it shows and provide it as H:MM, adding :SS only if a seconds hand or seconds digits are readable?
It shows 5:50
